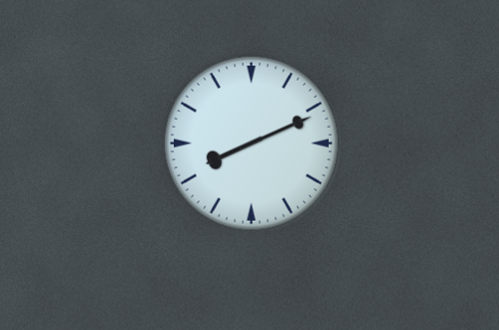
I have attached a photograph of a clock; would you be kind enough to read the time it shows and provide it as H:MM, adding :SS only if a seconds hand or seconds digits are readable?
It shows 8:11
